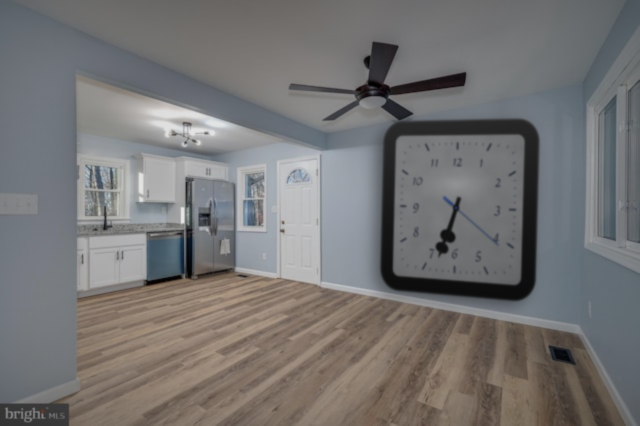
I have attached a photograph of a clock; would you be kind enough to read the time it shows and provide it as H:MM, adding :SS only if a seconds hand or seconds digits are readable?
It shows 6:33:21
